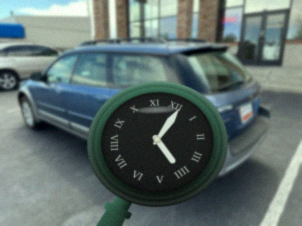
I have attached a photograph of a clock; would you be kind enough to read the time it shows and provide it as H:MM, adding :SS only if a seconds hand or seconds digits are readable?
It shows 4:01
